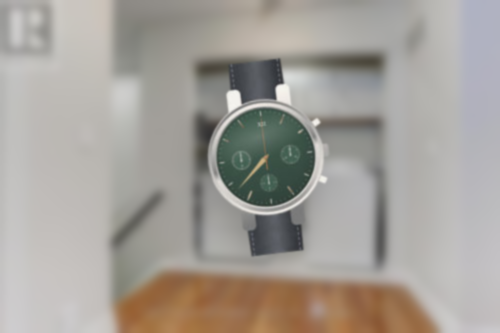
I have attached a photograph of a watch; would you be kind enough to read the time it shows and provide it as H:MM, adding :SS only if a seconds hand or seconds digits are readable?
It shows 7:38
